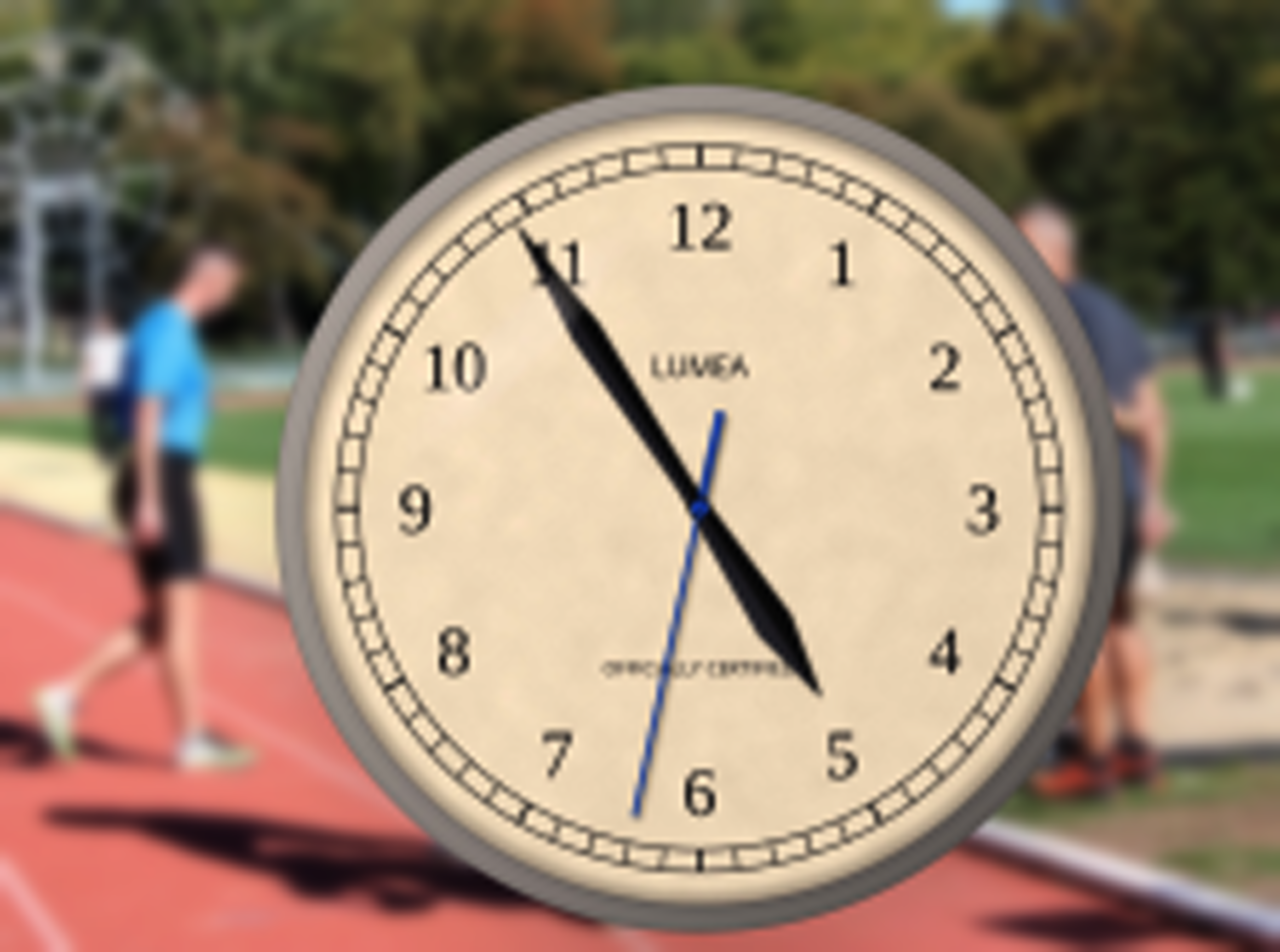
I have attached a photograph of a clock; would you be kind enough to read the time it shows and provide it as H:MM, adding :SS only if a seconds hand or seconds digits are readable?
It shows 4:54:32
